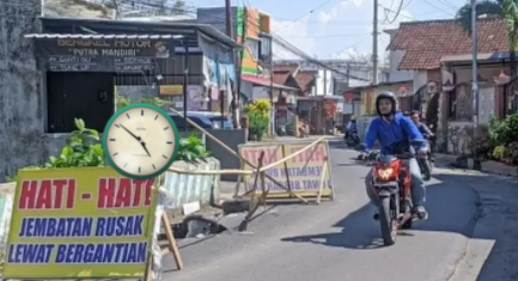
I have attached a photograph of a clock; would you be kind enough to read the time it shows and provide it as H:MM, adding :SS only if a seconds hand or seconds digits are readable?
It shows 4:51
